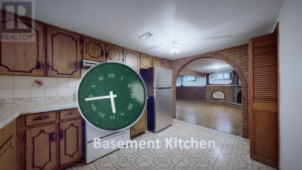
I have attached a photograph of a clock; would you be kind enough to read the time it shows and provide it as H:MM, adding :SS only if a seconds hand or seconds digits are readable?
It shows 5:44
